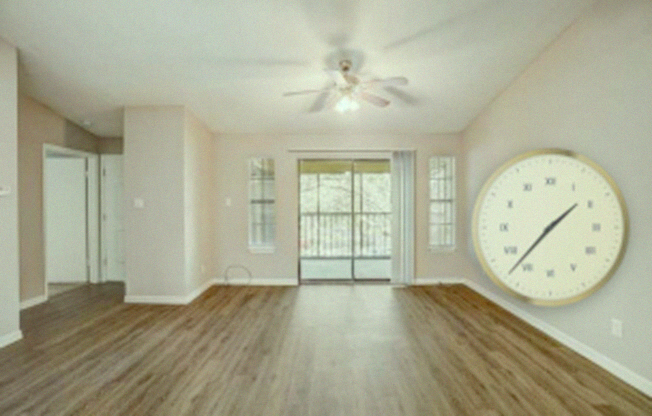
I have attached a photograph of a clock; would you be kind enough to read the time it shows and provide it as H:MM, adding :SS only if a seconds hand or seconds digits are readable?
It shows 1:37
